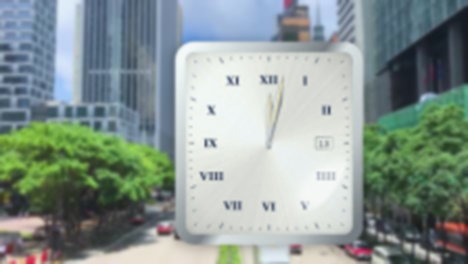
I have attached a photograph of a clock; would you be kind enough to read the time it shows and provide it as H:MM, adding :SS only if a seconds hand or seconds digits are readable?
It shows 12:02
